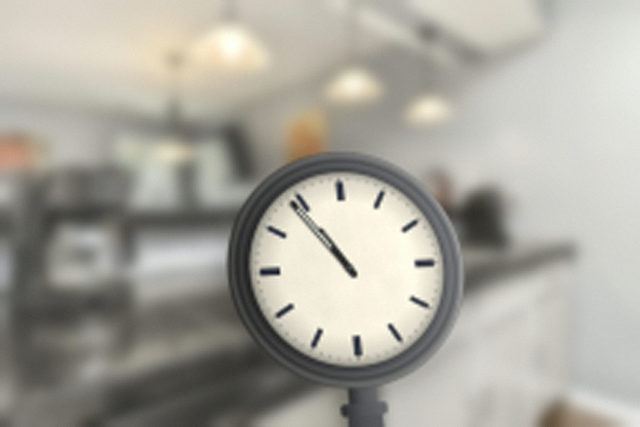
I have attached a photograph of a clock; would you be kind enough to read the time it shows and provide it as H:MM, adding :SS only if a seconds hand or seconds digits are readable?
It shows 10:54
